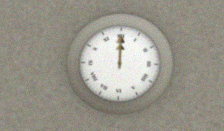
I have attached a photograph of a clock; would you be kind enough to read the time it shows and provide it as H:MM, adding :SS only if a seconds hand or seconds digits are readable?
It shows 12:00
